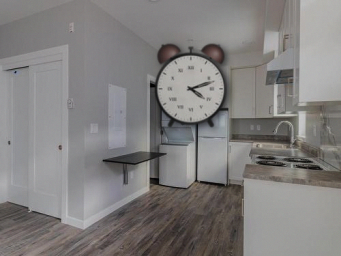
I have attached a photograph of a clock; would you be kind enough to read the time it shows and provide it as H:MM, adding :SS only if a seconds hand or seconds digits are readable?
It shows 4:12
